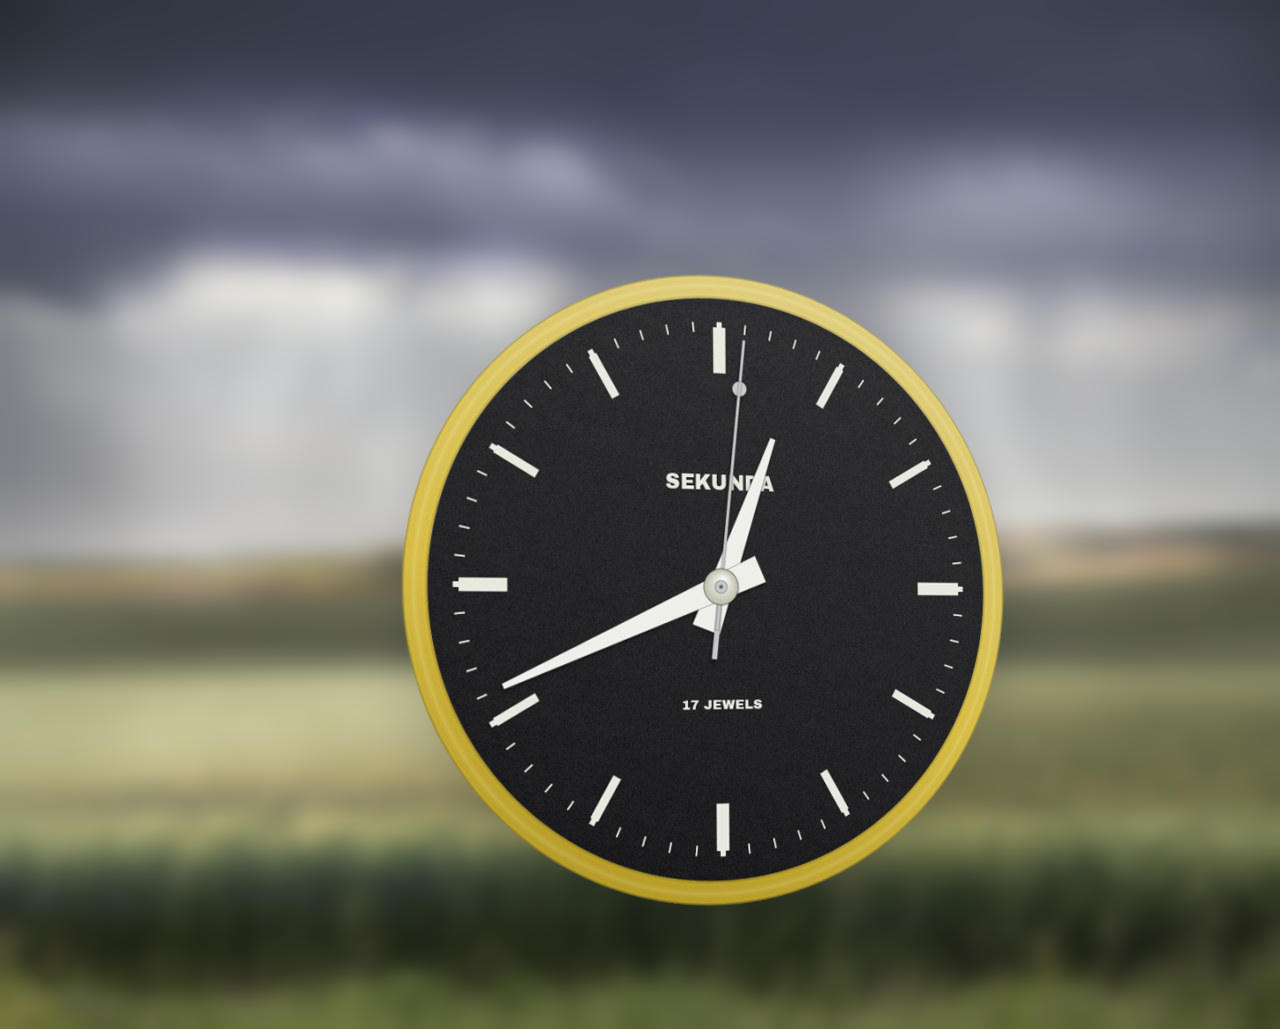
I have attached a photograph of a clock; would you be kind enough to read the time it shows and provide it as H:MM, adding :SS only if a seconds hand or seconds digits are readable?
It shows 12:41:01
